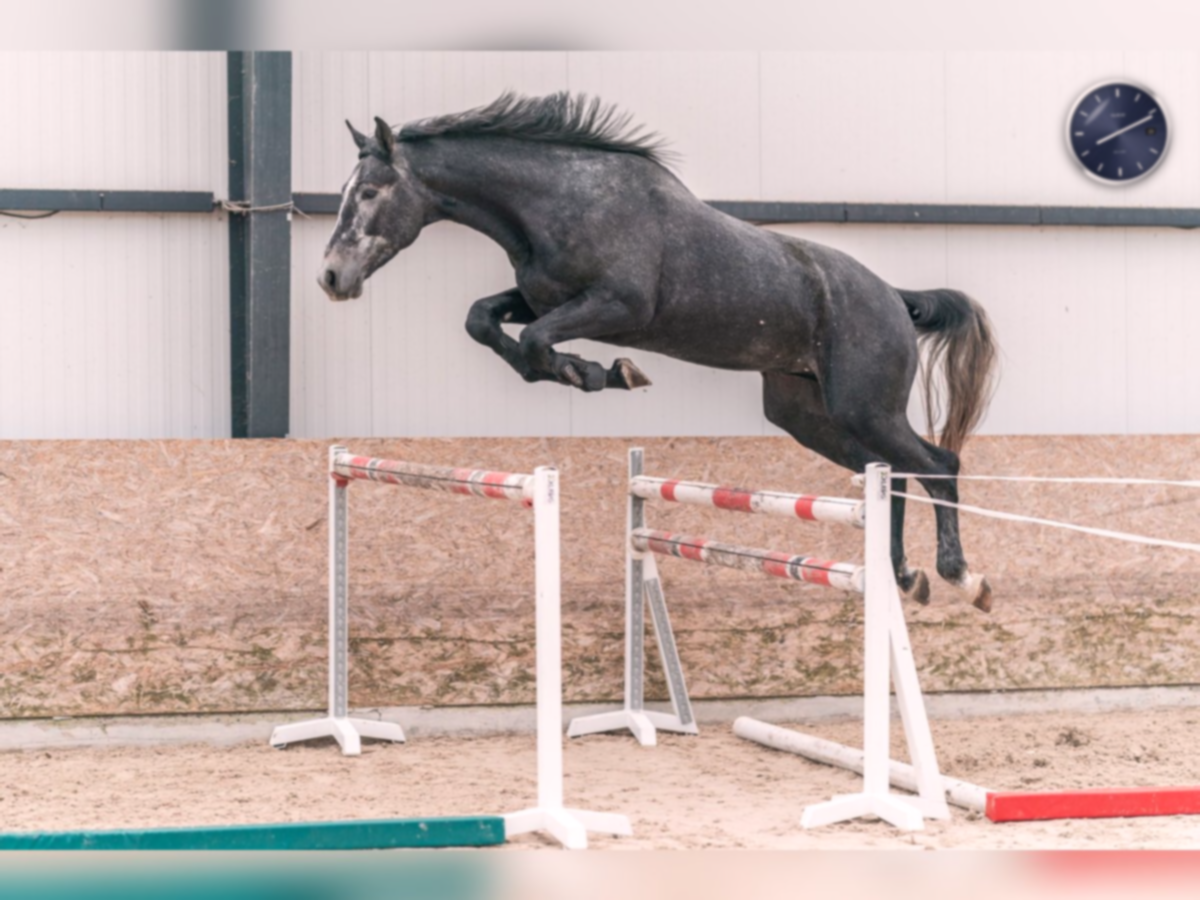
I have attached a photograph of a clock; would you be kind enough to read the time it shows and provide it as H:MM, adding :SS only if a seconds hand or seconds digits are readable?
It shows 8:11
